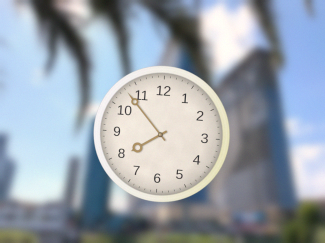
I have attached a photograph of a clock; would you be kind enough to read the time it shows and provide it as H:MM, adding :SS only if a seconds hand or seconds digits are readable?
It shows 7:53
